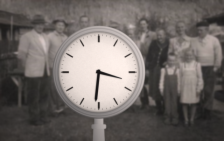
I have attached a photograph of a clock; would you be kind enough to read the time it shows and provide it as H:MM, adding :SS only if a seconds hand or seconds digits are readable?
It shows 3:31
